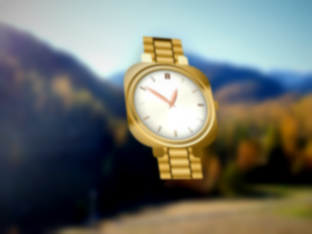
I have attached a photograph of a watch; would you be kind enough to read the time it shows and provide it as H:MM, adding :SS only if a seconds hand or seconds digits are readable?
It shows 12:51
